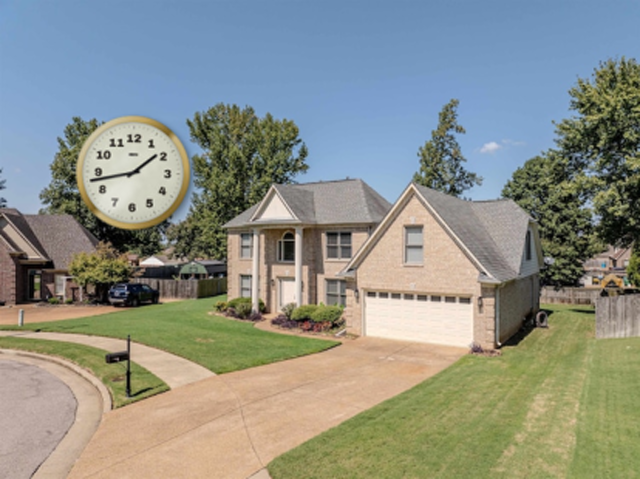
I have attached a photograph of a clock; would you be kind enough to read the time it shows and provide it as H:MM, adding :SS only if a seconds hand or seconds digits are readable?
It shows 1:43
